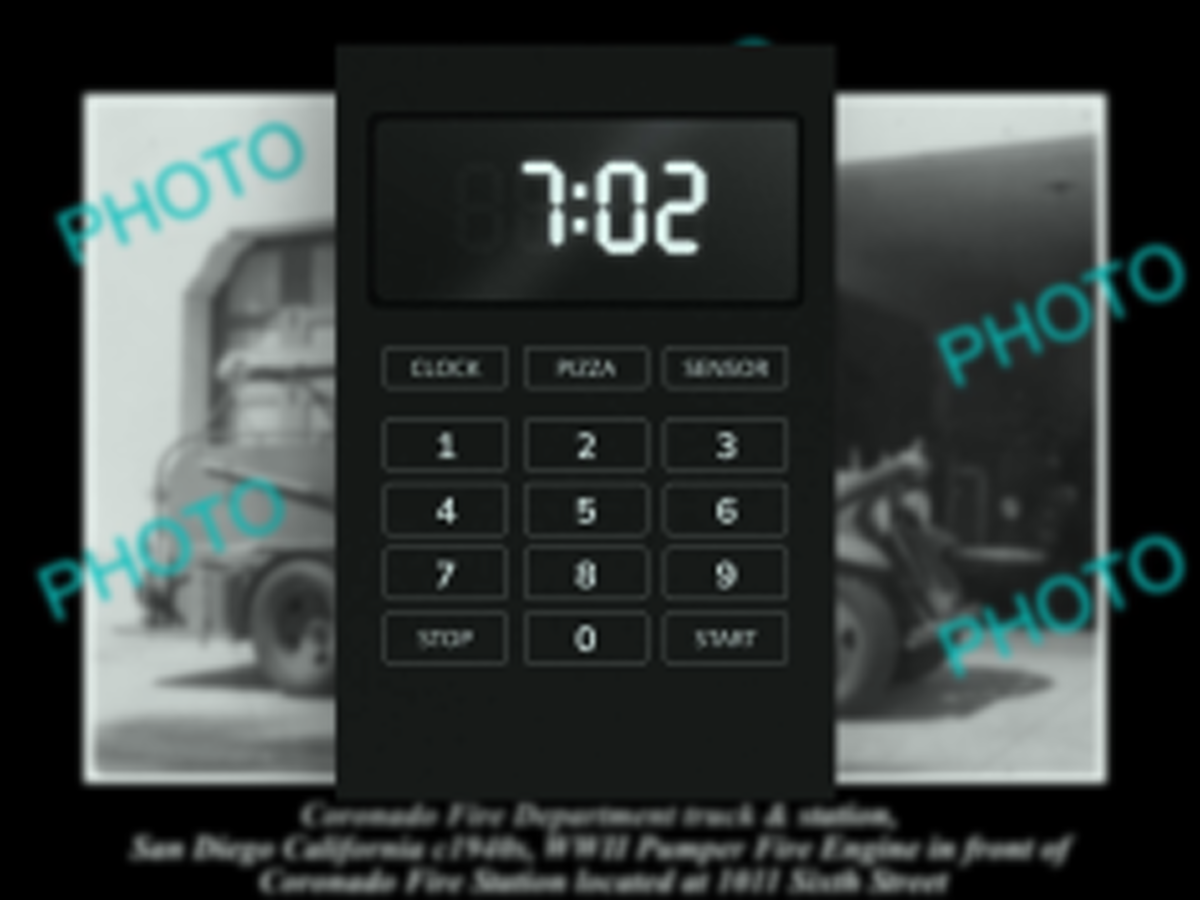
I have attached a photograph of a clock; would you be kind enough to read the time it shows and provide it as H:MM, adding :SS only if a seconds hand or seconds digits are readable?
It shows 7:02
